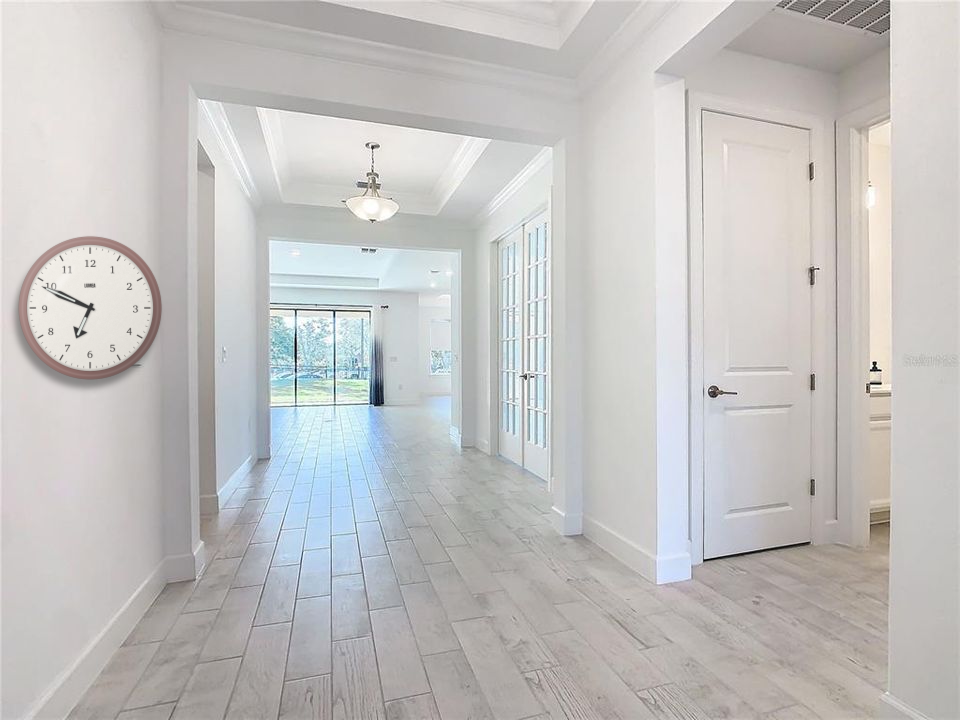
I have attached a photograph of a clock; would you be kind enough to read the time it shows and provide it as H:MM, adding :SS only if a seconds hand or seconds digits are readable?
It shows 6:49
